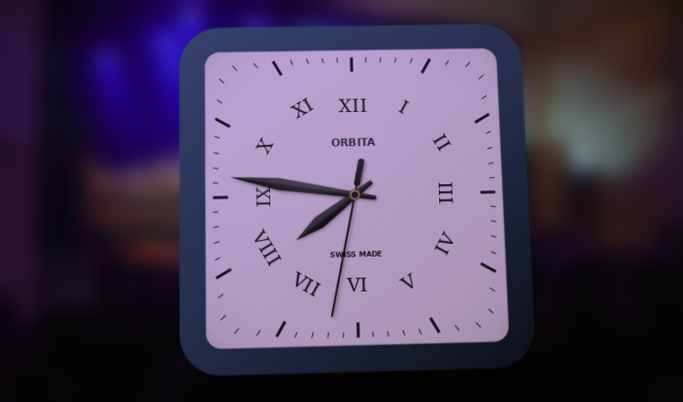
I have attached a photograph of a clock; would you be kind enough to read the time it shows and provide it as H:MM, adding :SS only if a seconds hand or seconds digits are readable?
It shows 7:46:32
